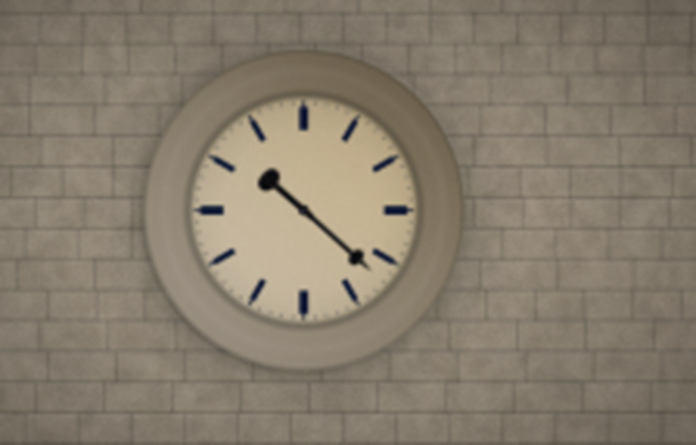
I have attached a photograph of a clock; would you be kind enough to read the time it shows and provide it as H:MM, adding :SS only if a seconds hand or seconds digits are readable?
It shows 10:22
